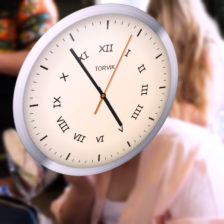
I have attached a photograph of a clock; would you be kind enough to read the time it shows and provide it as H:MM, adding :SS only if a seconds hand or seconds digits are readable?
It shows 4:54:04
